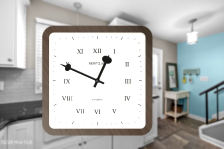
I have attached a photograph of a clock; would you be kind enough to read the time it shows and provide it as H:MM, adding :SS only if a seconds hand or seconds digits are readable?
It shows 12:49
